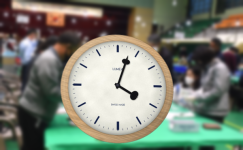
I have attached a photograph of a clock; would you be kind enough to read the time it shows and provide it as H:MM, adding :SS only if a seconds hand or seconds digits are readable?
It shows 4:03
